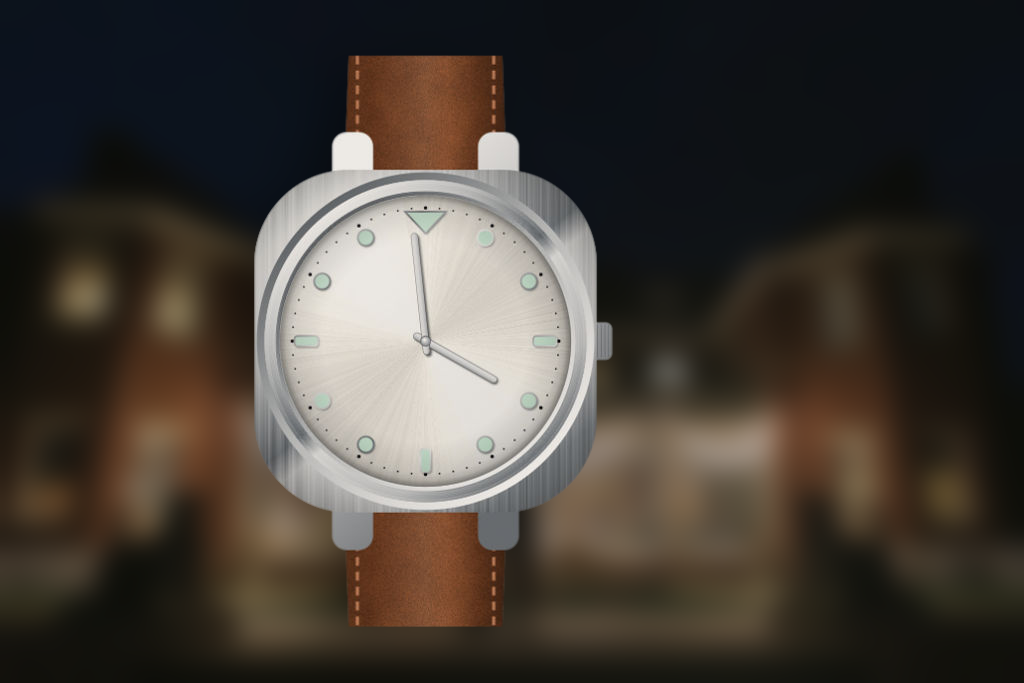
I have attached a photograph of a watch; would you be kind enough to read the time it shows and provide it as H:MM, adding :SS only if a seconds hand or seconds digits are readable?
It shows 3:59
